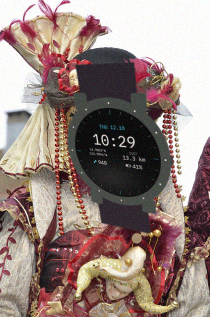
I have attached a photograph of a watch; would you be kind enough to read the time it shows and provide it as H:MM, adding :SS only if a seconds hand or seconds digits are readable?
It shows 10:29
